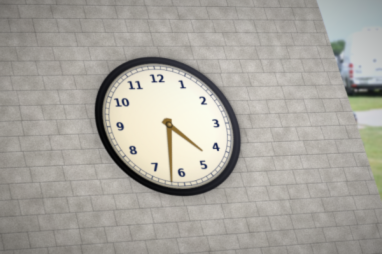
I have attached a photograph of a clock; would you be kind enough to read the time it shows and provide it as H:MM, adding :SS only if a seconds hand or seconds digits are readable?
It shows 4:32
